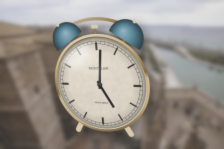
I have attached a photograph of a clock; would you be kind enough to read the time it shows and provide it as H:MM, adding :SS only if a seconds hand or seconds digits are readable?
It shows 5:01
